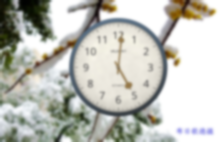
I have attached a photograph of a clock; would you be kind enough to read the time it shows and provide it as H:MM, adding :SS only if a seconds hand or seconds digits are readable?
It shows 5:01
